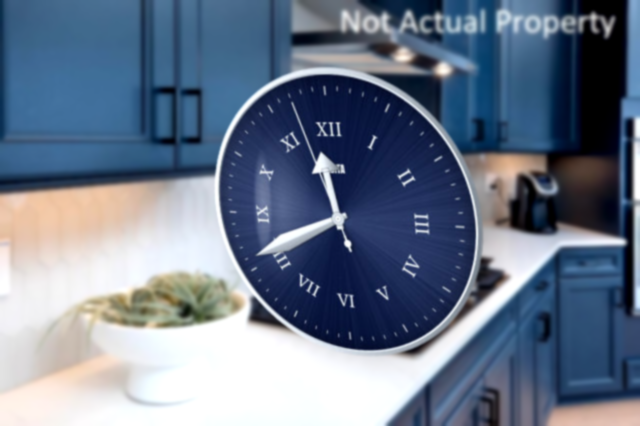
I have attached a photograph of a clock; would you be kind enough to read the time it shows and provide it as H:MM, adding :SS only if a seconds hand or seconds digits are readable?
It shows 11:40:57
